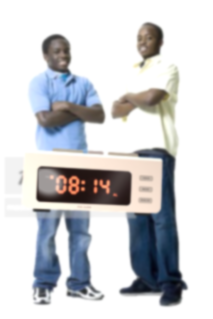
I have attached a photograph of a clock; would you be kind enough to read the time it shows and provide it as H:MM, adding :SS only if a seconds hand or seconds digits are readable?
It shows 8:14
